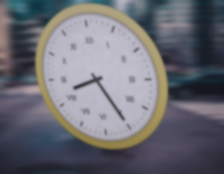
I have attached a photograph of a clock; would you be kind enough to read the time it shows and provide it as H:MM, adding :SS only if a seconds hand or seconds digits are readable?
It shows 8:25
